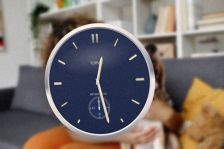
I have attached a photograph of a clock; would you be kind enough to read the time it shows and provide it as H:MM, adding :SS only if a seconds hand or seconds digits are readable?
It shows 12:28
